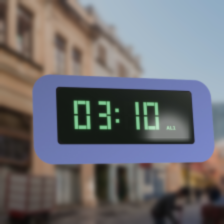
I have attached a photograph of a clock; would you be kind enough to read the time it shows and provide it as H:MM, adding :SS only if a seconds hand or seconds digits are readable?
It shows 3:10
